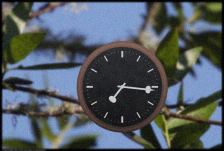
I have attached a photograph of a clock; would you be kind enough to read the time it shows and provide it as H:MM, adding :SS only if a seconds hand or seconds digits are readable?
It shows 7:16
